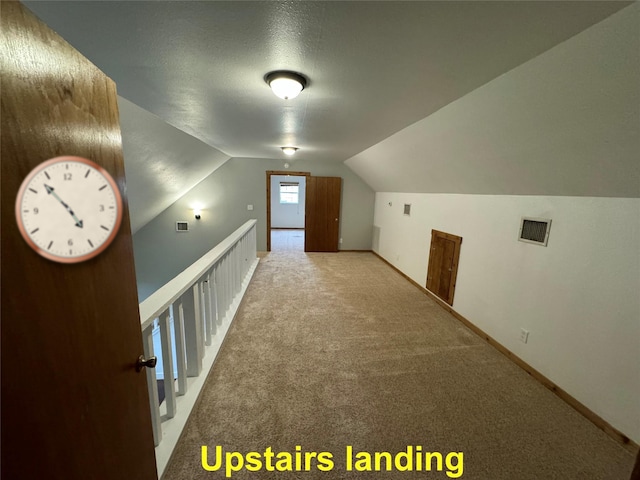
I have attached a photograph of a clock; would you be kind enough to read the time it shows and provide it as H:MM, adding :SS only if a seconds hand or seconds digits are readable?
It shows 4:53
